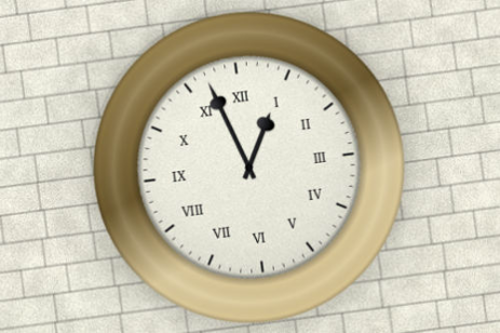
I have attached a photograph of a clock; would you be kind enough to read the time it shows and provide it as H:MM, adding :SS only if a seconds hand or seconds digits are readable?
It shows 12:57
